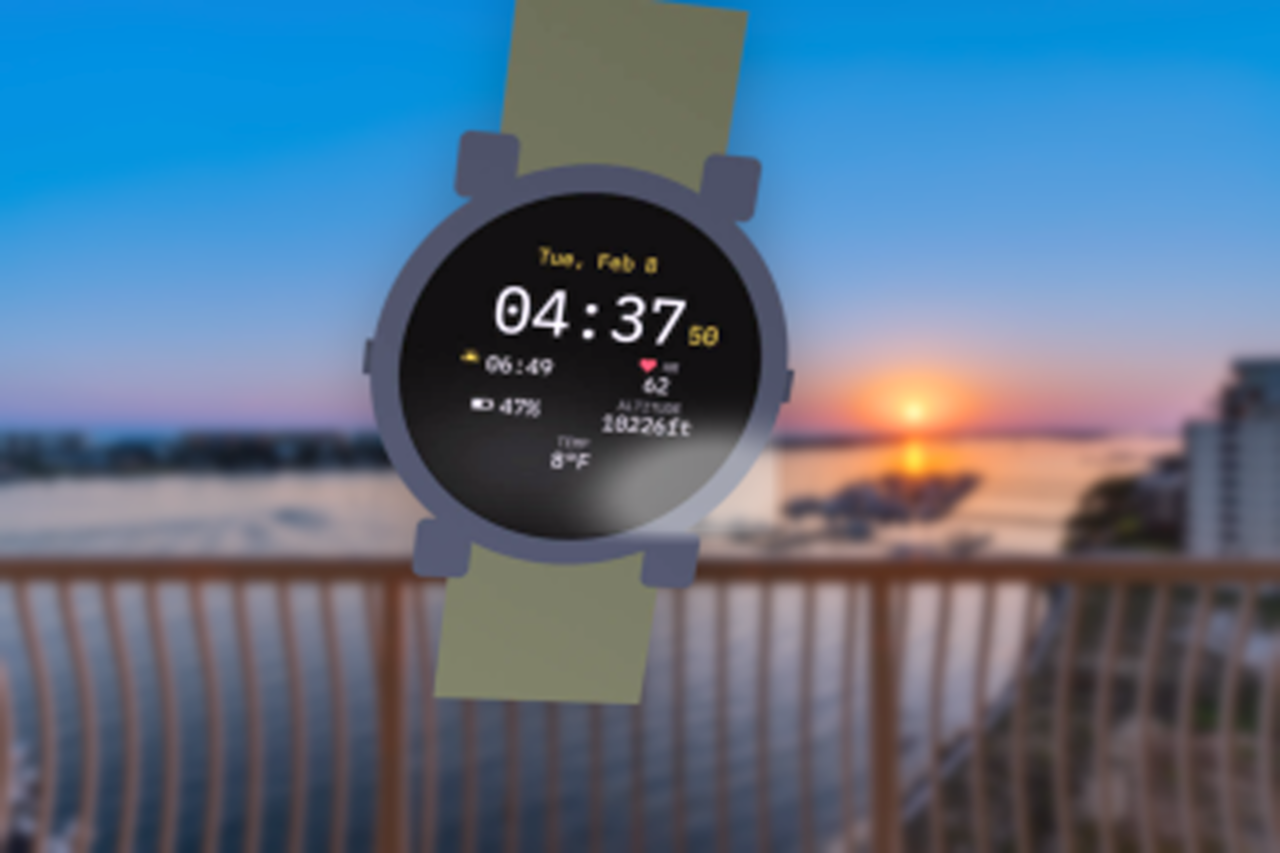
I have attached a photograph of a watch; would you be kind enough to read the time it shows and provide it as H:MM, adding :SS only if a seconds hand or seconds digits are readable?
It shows 4:37
